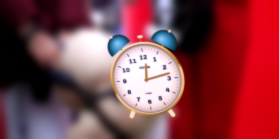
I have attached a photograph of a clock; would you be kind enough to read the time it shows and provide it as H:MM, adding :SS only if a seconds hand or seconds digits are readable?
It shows 12:13
